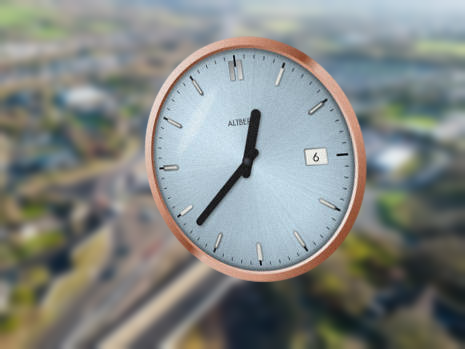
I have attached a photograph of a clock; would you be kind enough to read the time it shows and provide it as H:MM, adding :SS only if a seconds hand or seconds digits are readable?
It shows 12:38
